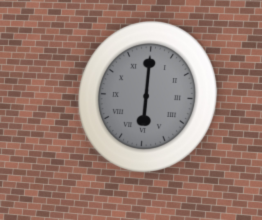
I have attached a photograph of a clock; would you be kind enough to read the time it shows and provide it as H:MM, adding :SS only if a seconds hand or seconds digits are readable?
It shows 6:00
